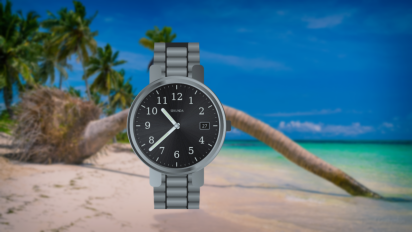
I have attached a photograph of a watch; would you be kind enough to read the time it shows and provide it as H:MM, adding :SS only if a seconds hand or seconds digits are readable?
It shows 10:38
